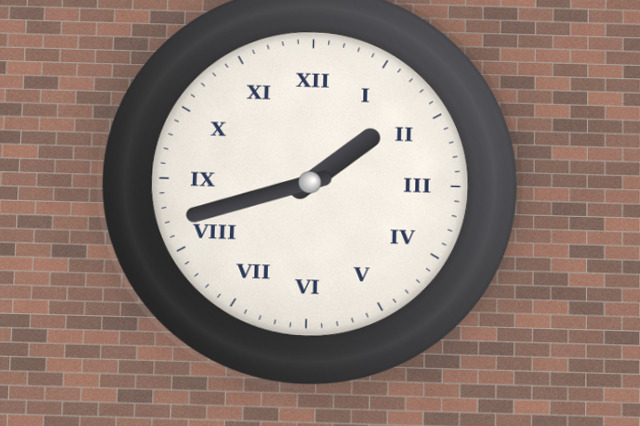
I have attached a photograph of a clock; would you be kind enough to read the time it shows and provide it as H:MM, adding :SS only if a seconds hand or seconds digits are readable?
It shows 1:42
